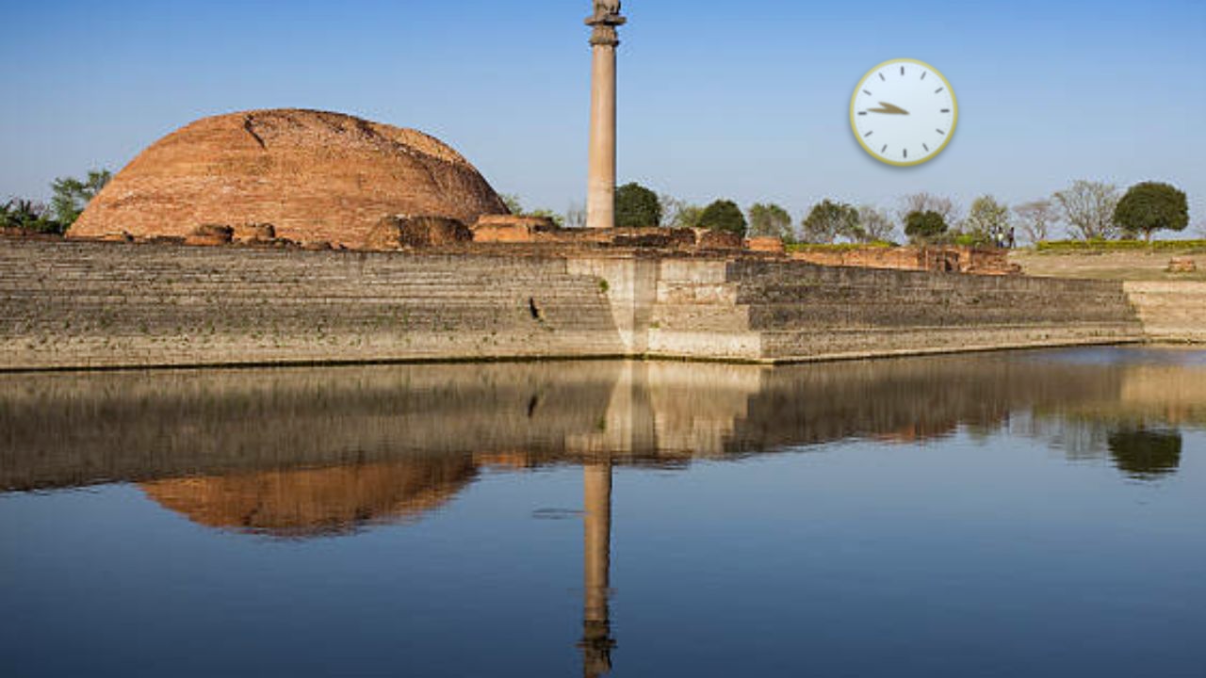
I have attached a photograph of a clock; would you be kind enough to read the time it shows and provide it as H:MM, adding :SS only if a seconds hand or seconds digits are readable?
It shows 9:46
